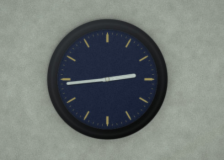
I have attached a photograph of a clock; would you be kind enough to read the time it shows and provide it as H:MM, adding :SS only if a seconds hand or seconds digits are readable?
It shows 2:44
